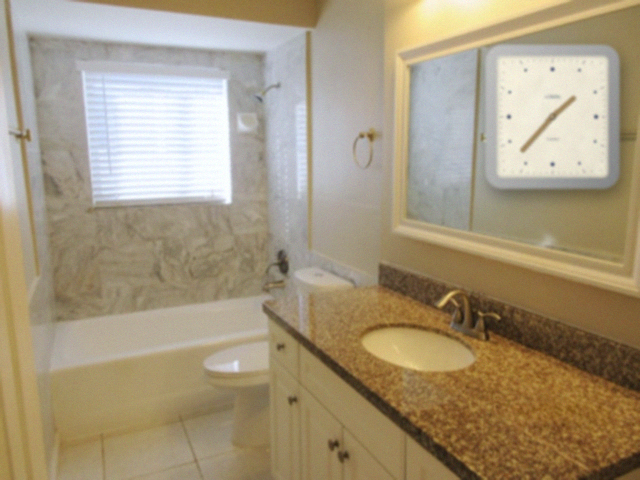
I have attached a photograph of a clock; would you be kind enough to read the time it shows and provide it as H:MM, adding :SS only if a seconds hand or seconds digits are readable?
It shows 1:37
